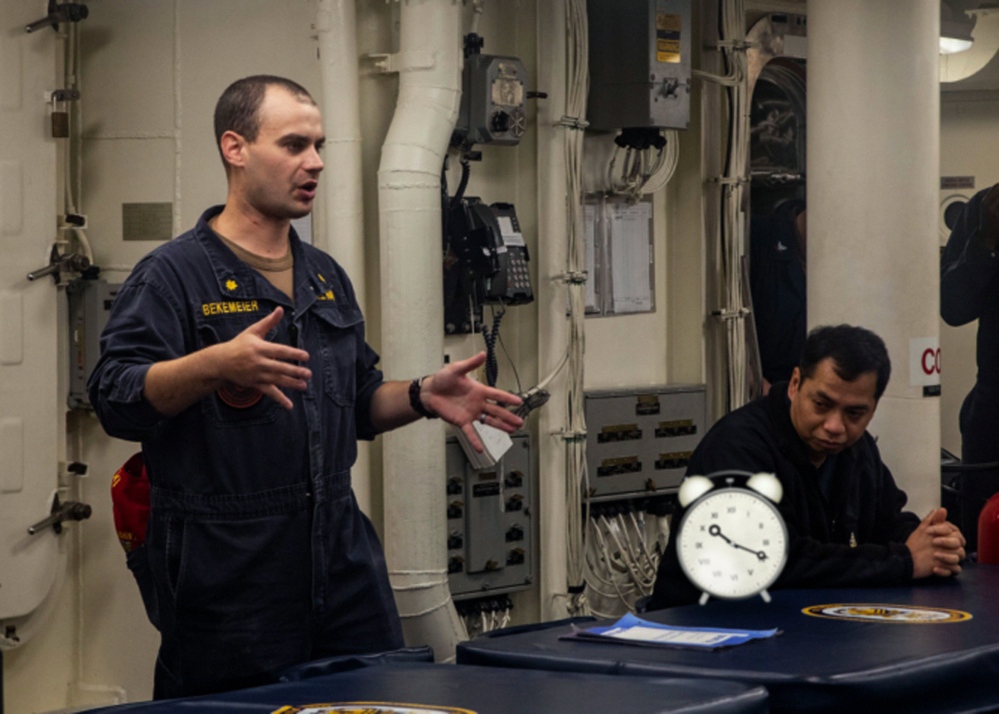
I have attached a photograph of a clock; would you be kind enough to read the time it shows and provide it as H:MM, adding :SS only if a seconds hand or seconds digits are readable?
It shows 10:19
